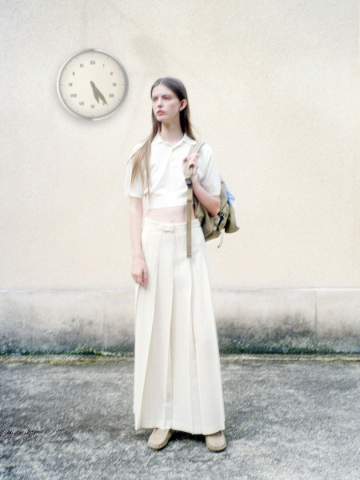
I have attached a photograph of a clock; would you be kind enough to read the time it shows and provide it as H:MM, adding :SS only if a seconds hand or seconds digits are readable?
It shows 5:24
